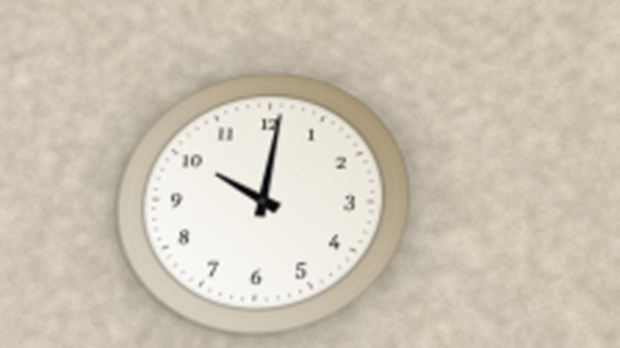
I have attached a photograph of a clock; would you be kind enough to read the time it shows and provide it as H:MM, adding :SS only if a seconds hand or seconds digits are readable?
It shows 10:01
